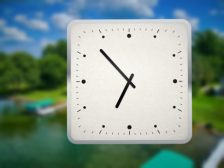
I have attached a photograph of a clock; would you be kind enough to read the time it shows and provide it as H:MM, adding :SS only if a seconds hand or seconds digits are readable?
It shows 6:53
